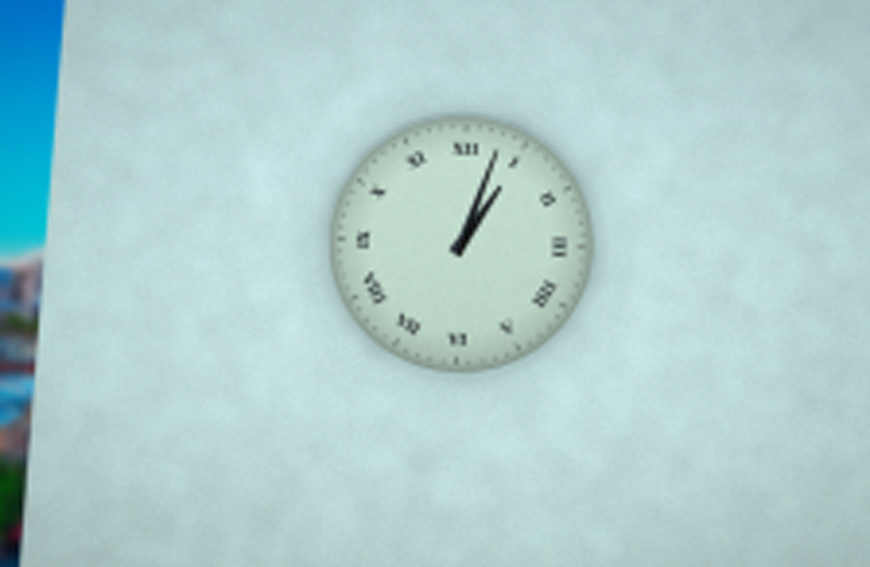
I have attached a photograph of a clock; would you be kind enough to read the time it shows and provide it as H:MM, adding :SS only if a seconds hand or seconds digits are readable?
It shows 1:03
